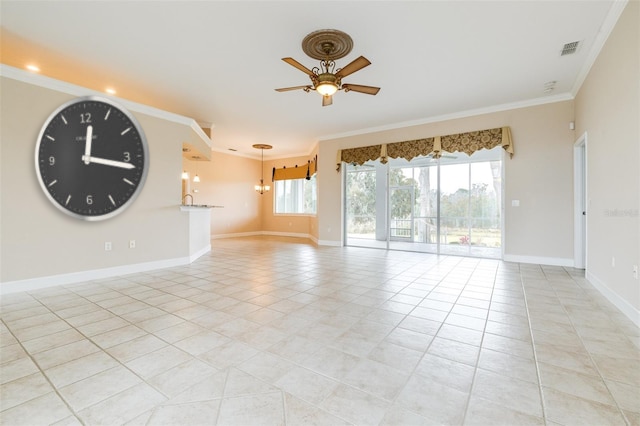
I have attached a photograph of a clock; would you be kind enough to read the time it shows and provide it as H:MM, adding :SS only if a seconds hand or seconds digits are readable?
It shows 12:17
